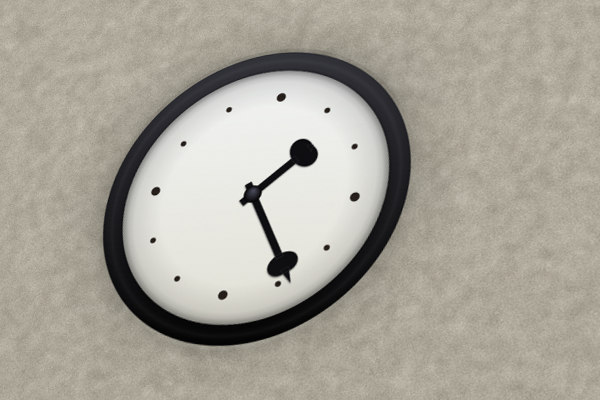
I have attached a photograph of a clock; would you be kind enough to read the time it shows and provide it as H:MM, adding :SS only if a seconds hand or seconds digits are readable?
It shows 1:24
